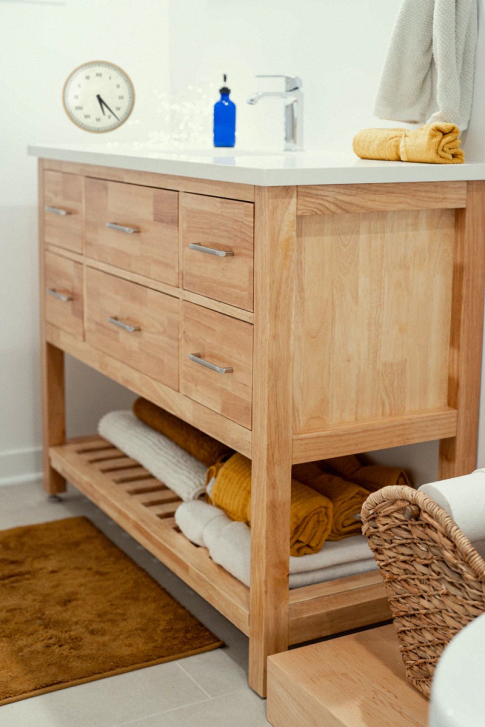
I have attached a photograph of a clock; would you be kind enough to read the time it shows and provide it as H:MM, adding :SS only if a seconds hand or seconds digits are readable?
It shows 5:23
